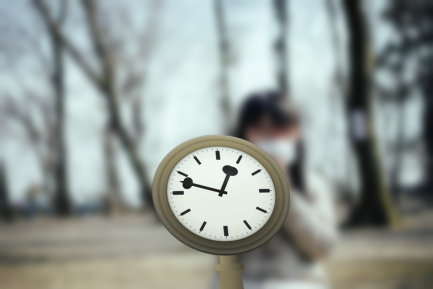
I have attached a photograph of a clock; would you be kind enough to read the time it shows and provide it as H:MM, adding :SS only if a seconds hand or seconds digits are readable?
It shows 12:48
